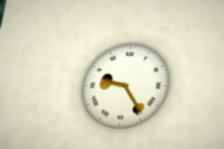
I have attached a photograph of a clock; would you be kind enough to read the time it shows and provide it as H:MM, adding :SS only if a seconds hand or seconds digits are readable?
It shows 9:24
